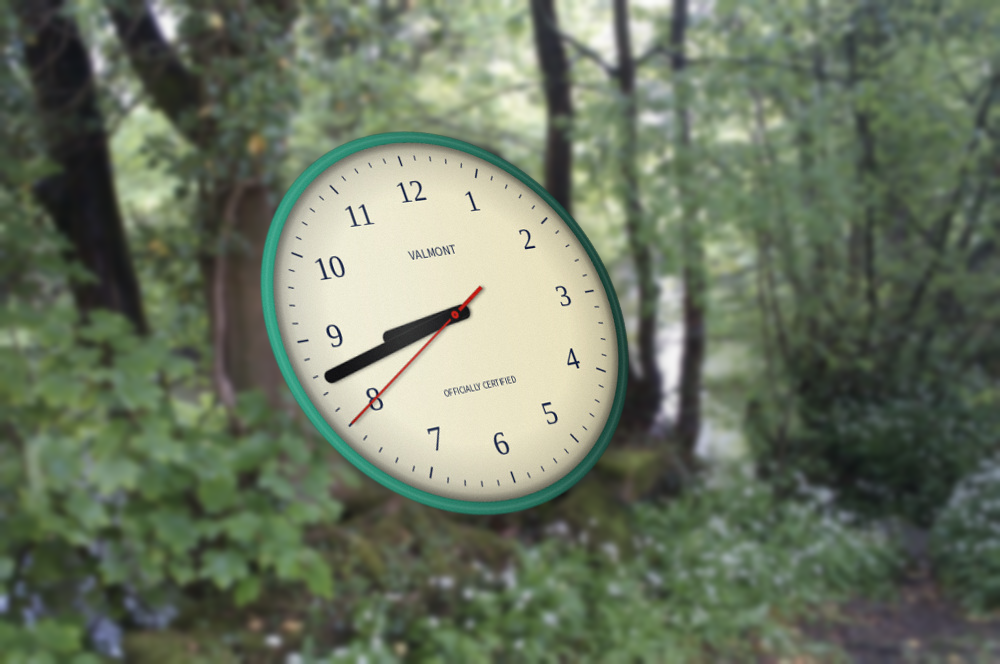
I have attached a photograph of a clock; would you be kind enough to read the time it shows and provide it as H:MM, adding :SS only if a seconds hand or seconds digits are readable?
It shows 8:42:40
